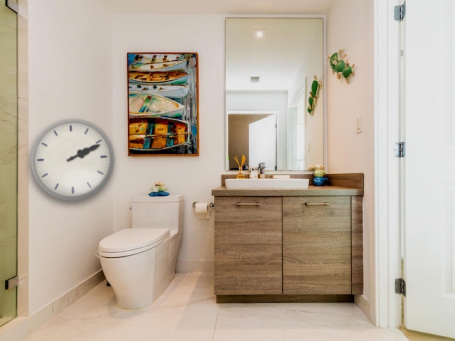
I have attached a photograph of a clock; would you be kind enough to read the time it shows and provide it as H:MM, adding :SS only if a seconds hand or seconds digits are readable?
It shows 2:11
